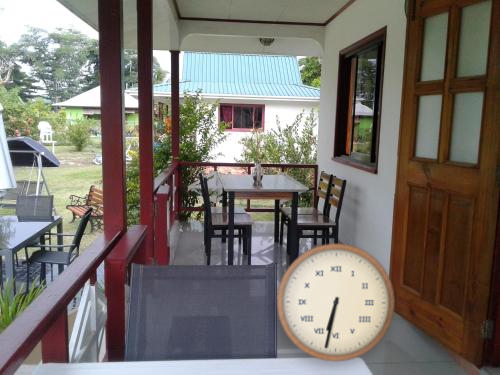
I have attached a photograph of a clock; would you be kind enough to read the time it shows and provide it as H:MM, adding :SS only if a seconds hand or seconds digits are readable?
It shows 6:32
